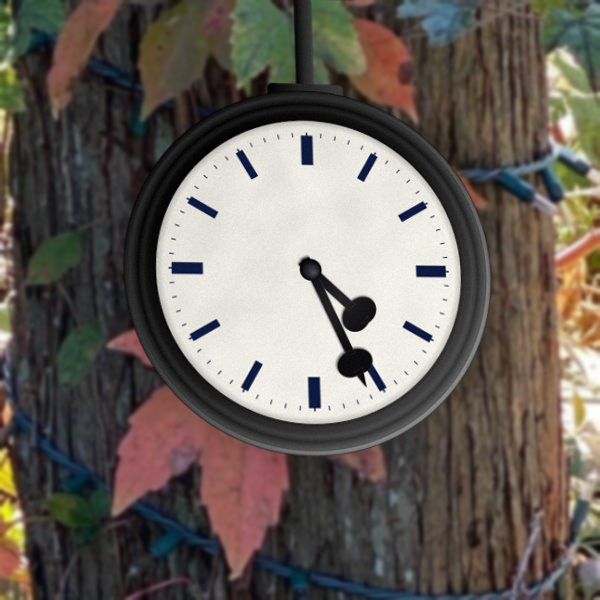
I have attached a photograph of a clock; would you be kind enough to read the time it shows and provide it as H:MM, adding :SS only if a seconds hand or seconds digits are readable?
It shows 4:26
